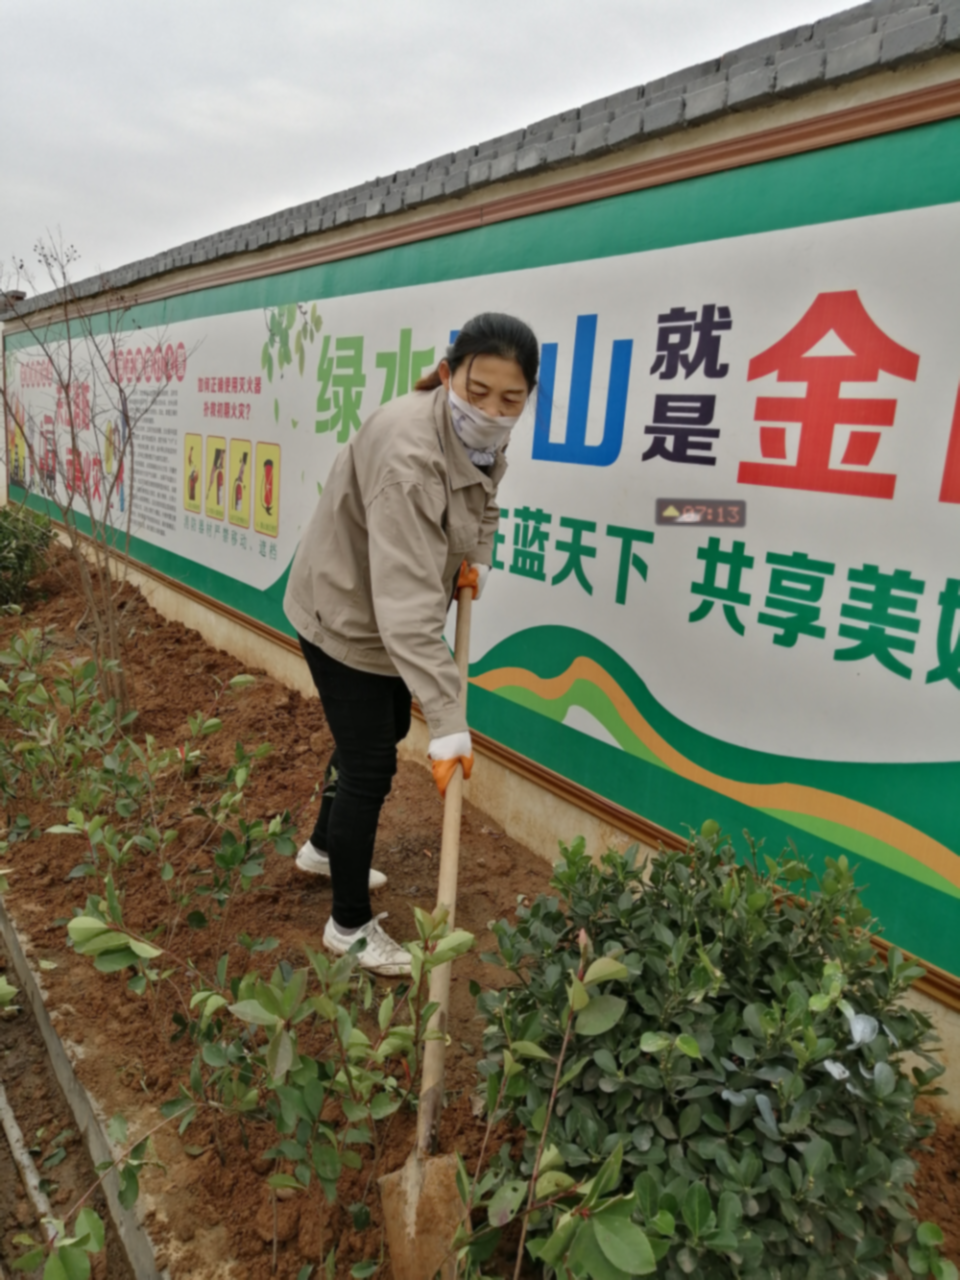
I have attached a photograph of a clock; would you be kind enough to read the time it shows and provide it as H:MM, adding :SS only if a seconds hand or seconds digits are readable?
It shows 7:13
